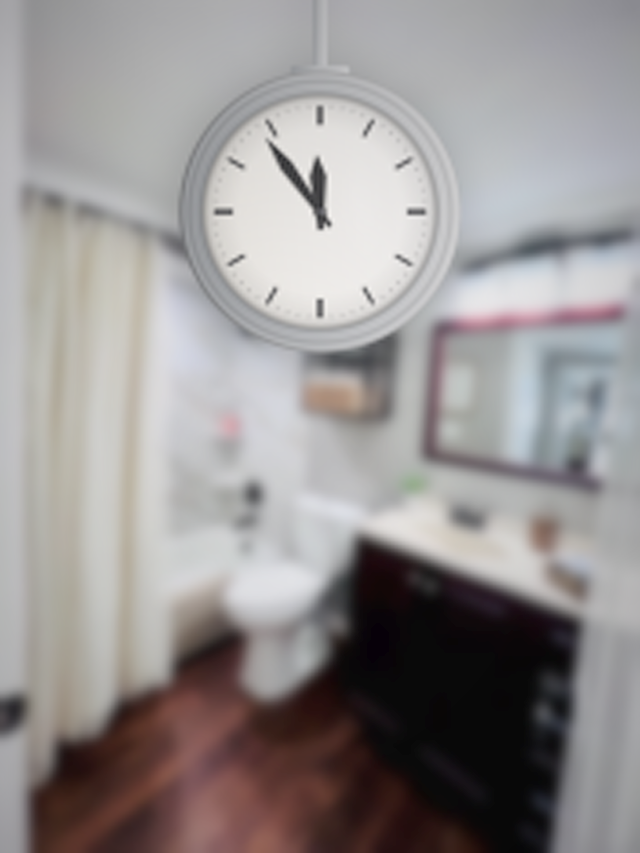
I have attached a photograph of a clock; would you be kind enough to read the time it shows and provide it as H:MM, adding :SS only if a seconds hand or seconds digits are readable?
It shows 11:54
